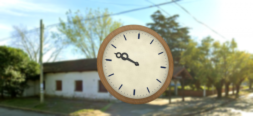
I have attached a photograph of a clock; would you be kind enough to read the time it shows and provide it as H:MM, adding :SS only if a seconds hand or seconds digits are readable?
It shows 9:48
